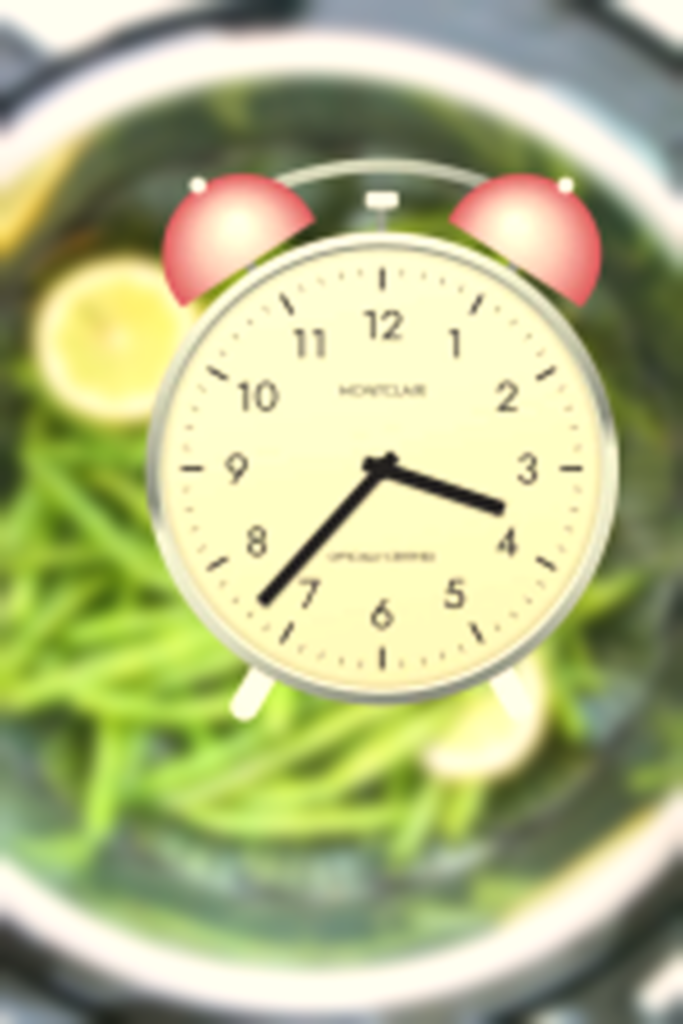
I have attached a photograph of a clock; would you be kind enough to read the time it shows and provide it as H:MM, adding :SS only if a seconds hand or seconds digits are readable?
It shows 3:37
